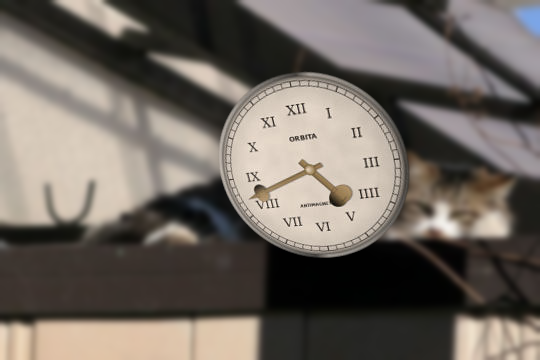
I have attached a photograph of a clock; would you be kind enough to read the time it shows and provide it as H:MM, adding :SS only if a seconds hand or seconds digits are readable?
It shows 4:42
